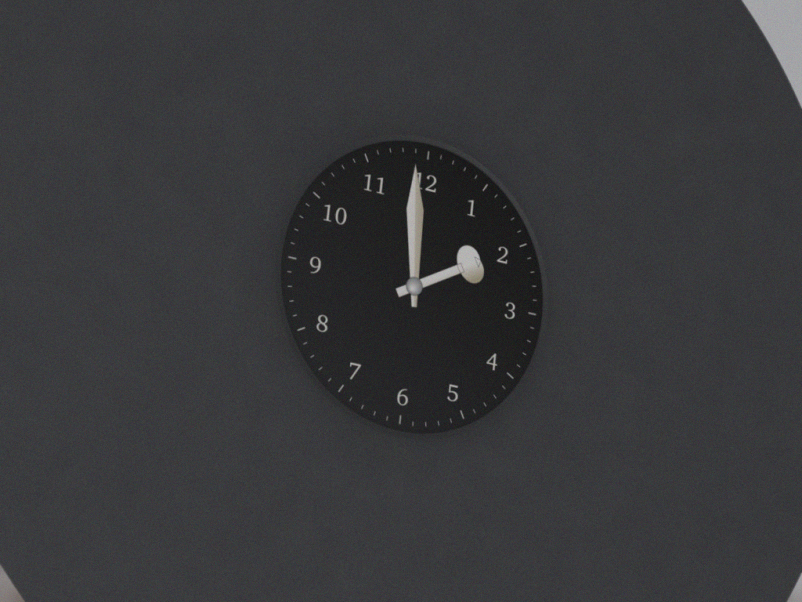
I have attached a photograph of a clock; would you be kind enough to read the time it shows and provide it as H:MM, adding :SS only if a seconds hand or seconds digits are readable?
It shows 1:59
